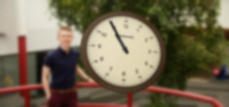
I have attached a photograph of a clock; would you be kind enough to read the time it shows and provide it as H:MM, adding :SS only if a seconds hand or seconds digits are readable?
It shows 10:55
